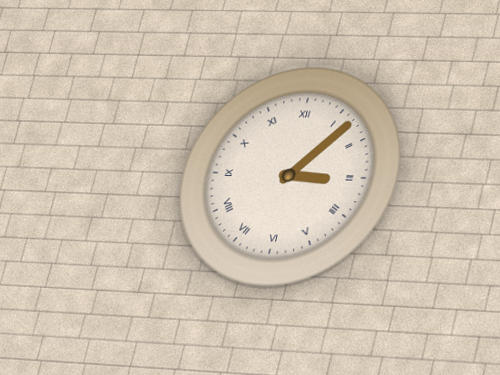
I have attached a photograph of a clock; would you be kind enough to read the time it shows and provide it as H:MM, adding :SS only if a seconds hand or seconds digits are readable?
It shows 3:07
